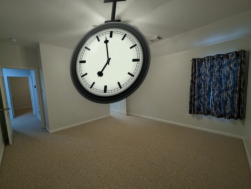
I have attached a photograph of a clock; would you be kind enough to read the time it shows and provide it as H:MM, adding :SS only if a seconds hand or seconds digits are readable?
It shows 6:58
